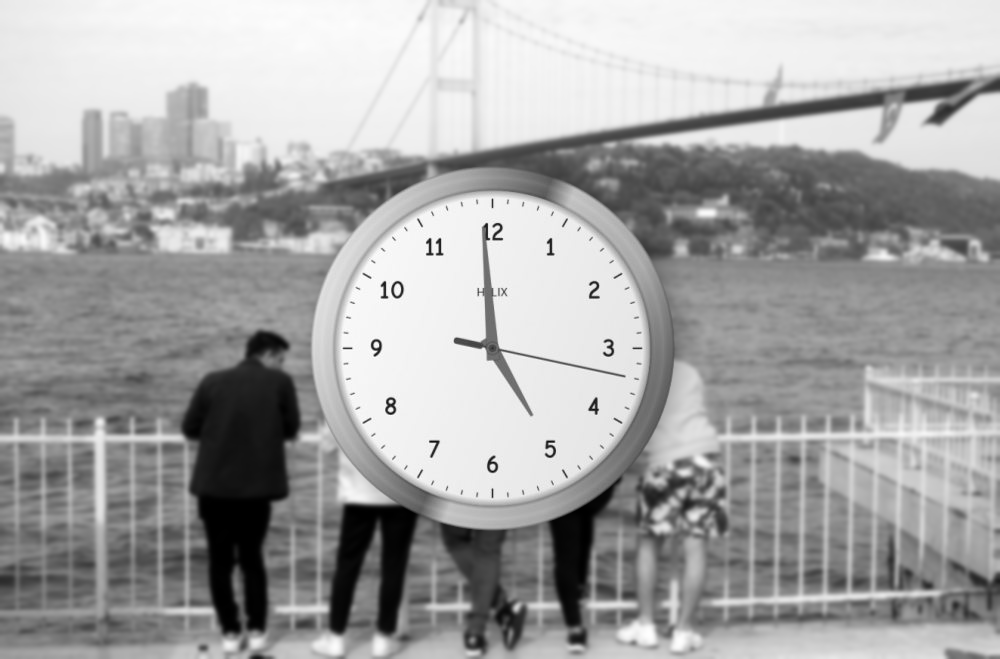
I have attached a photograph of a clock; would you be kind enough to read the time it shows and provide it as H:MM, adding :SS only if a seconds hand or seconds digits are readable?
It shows 4:59:17
